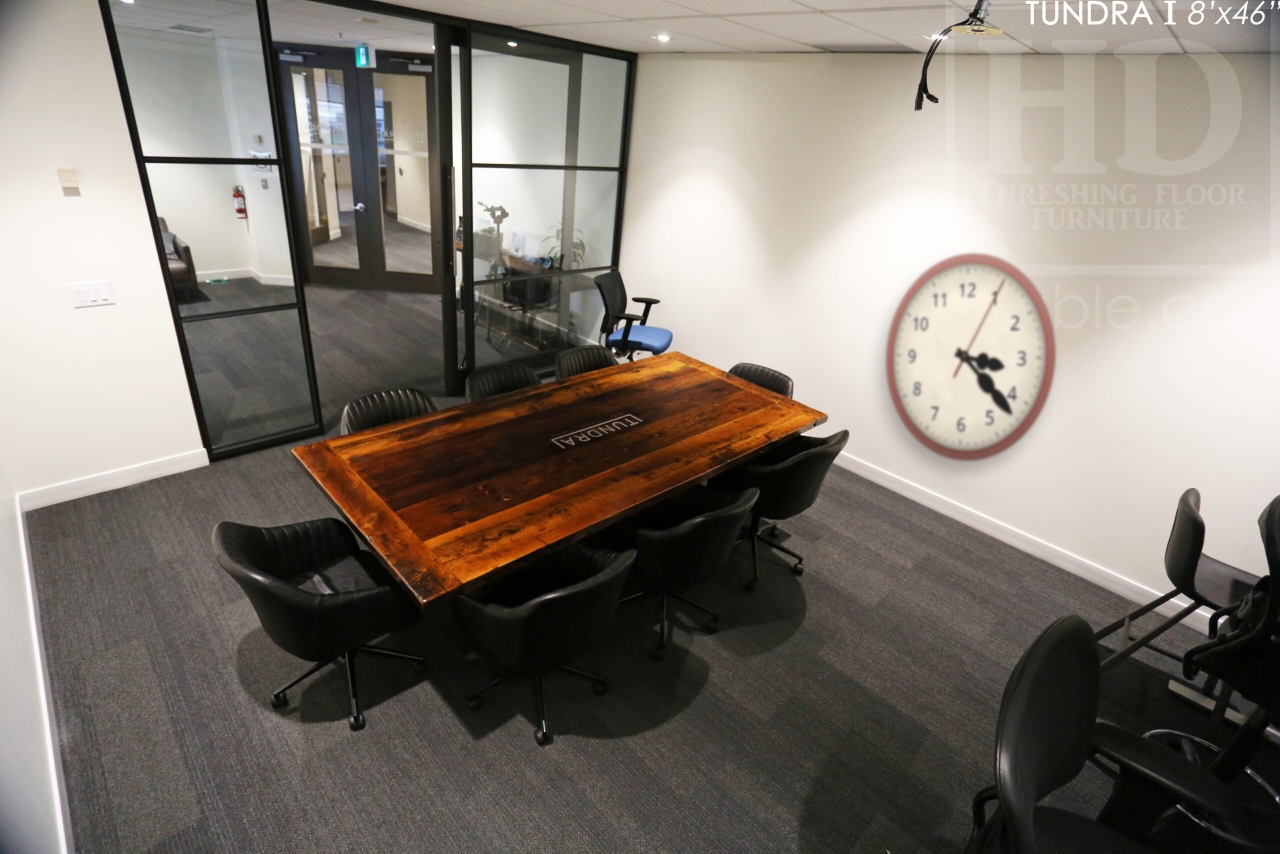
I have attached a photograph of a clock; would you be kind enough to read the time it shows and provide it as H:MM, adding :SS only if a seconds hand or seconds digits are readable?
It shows 3:22:05
